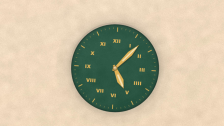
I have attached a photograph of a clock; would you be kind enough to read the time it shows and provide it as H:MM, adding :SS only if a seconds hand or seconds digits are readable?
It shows 5:07
